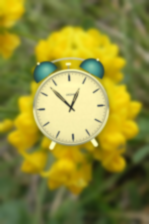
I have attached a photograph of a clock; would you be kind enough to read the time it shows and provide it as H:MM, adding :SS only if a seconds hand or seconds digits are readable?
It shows 12:53
